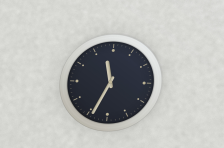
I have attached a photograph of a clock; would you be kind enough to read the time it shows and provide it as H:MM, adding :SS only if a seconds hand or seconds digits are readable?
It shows 11:34
